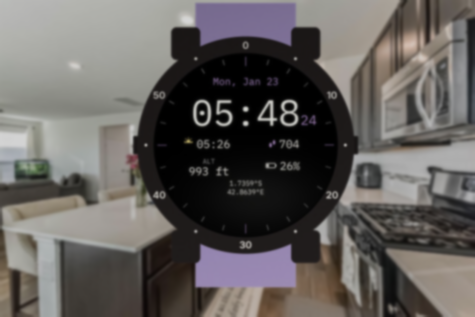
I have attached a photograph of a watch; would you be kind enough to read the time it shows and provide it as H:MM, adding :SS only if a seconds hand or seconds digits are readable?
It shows 5:48:24
